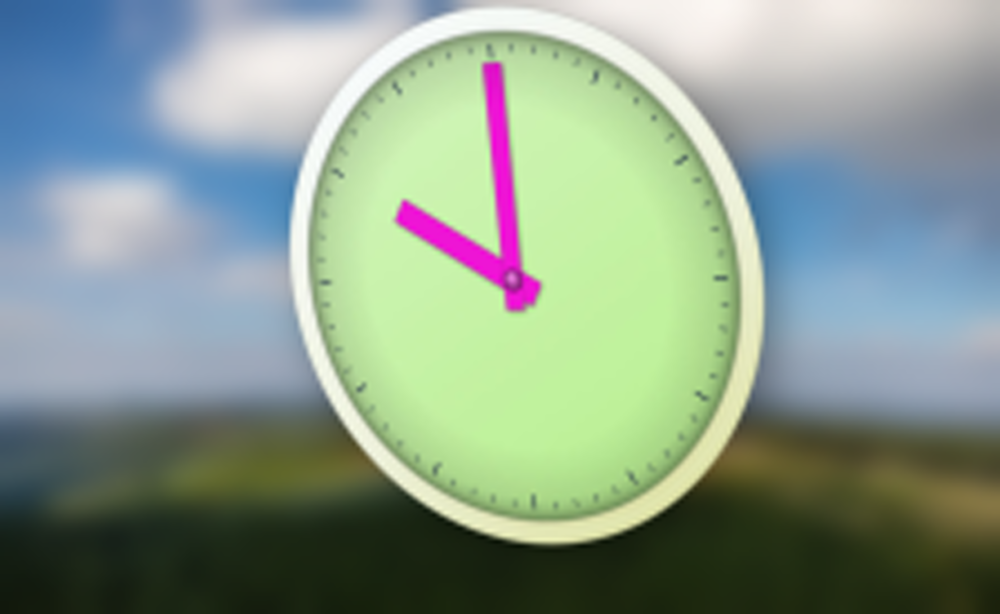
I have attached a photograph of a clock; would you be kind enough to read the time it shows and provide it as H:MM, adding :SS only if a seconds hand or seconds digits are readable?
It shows 10:00
